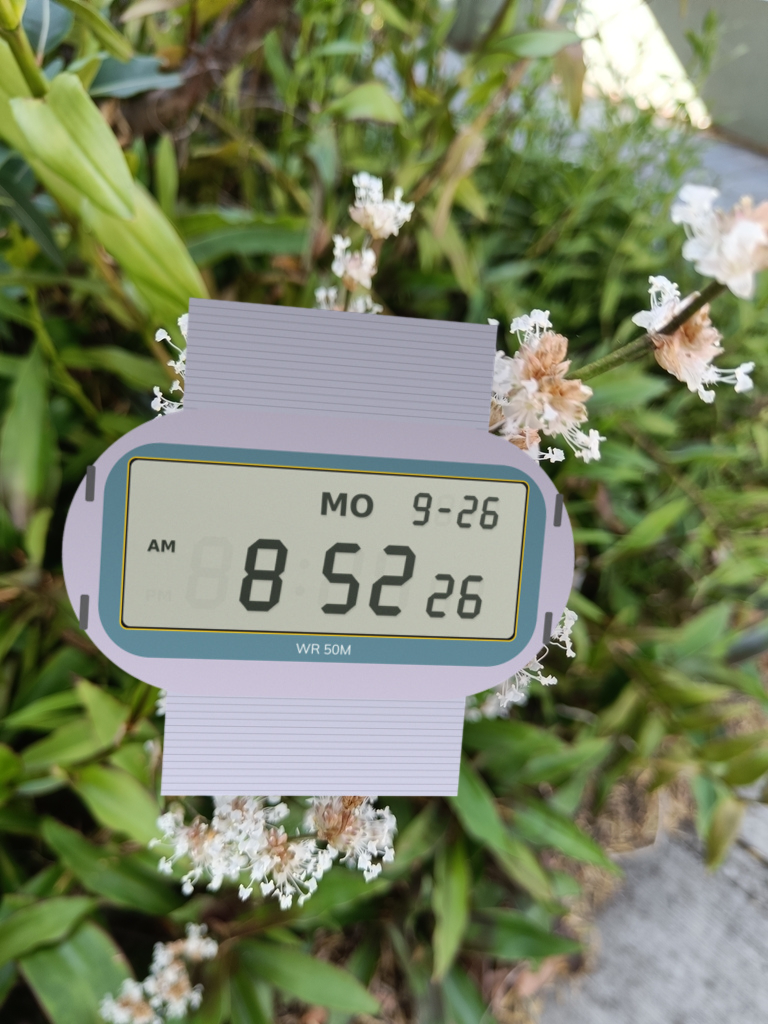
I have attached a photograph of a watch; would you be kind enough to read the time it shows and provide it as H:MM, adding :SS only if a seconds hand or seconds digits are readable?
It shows 8:52:26
